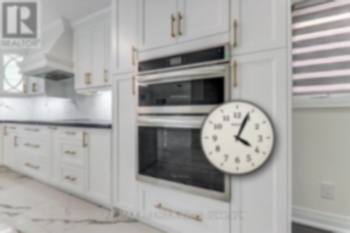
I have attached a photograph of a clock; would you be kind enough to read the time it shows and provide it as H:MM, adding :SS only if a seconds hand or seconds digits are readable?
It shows 4:04
